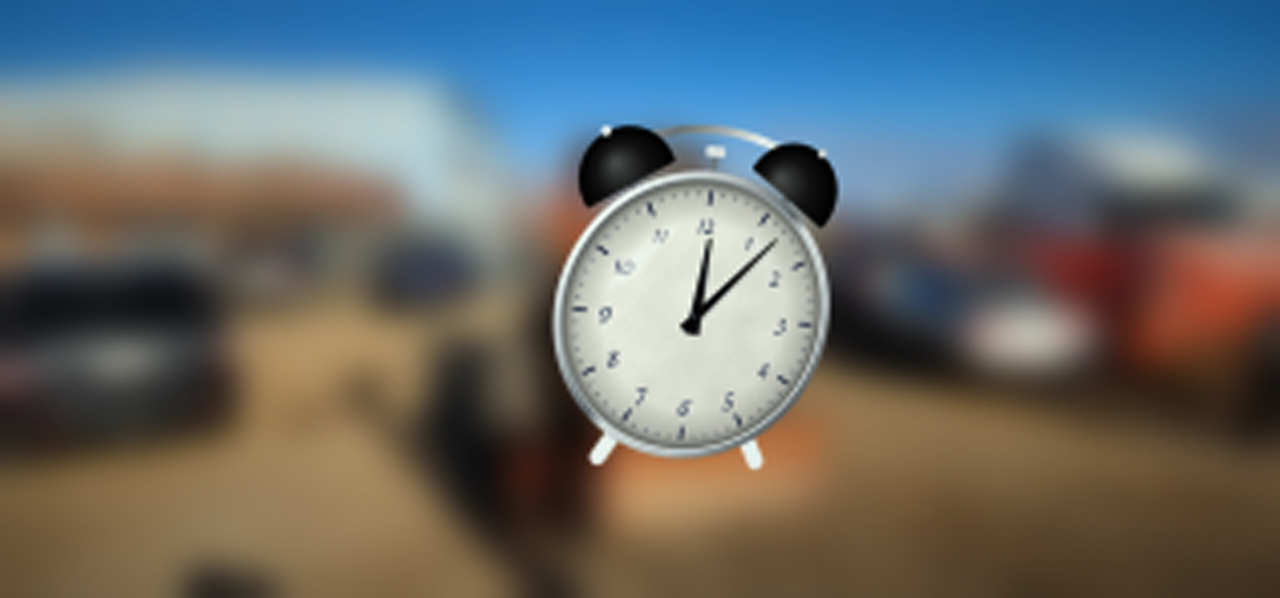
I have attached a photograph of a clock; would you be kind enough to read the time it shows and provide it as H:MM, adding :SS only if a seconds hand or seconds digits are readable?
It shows 12:07
